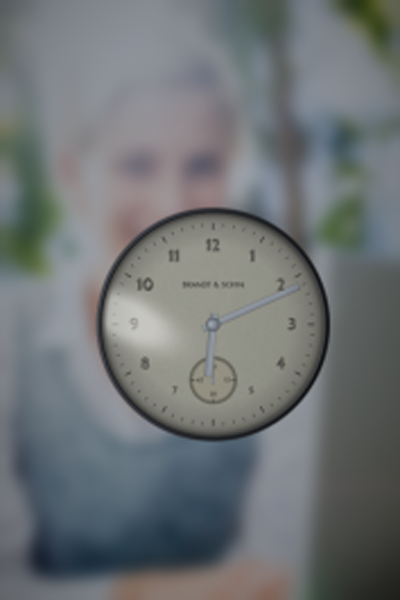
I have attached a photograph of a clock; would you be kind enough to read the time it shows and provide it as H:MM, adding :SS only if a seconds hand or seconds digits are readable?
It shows 6:11
